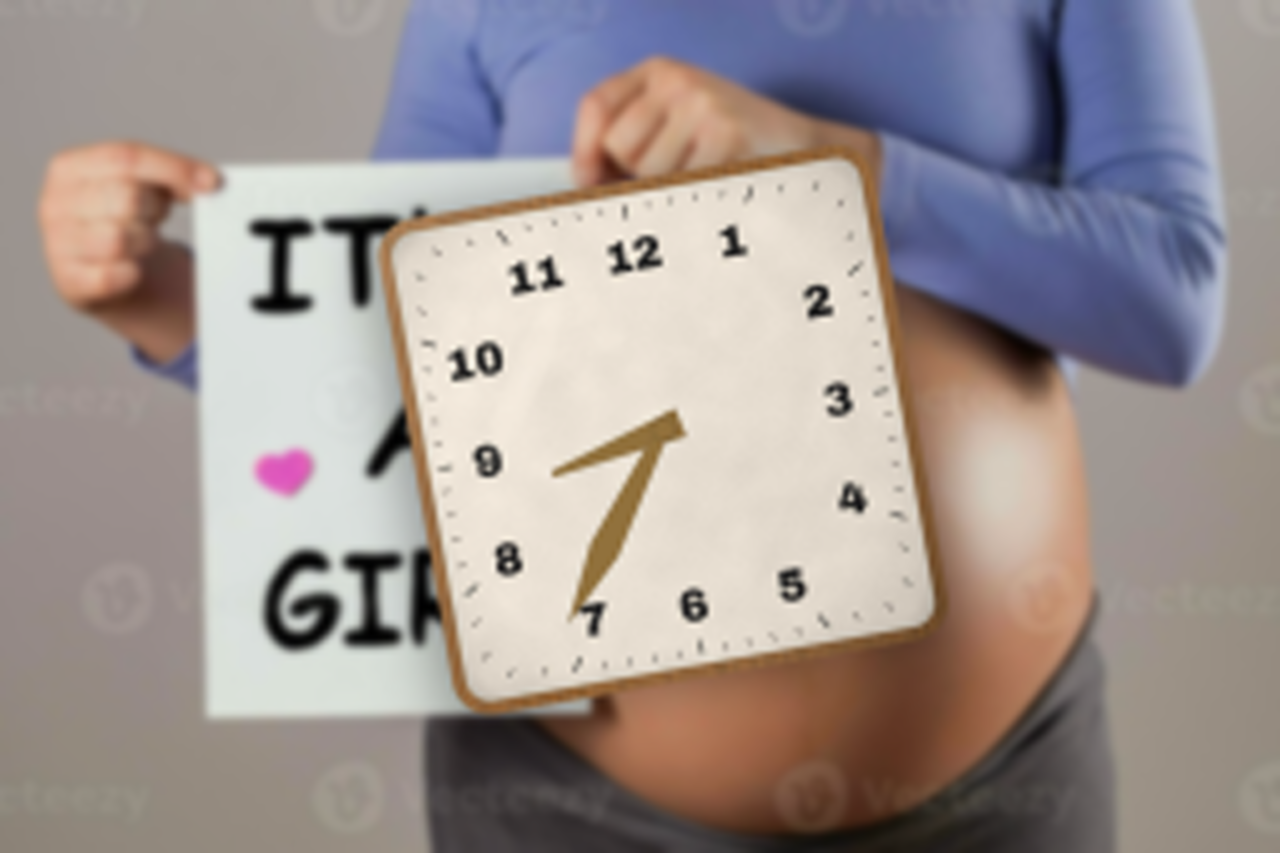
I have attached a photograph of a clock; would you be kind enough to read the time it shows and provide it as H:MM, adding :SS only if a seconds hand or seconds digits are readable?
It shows 8:36
